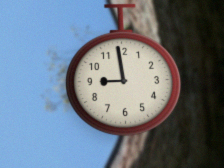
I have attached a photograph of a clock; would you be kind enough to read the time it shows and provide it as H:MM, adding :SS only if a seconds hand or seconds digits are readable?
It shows 8:59
